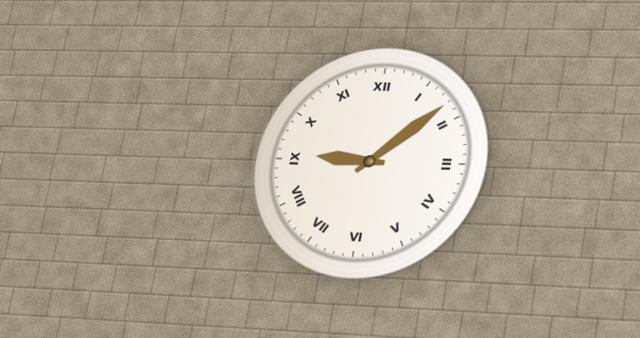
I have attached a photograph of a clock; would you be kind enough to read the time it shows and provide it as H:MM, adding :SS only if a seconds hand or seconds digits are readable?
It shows 9:08
